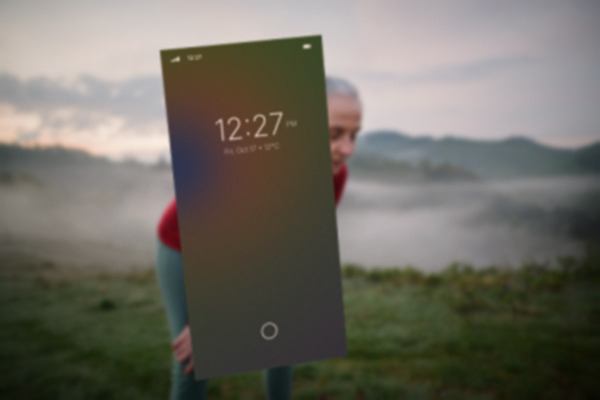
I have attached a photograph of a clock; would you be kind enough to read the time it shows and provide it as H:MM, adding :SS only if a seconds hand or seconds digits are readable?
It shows 12:27
